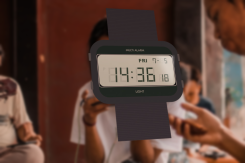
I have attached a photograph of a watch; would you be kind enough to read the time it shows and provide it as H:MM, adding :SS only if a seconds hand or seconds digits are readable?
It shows 14:36:18
